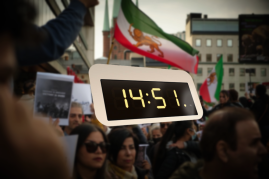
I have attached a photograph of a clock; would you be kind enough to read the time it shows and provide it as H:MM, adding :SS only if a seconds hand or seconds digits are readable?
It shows 14:51
